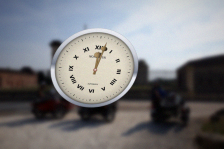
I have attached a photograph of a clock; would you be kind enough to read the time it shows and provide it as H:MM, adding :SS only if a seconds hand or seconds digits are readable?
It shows 12:02
